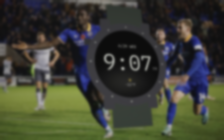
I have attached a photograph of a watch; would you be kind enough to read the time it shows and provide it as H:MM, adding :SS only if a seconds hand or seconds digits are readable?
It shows 9:07
